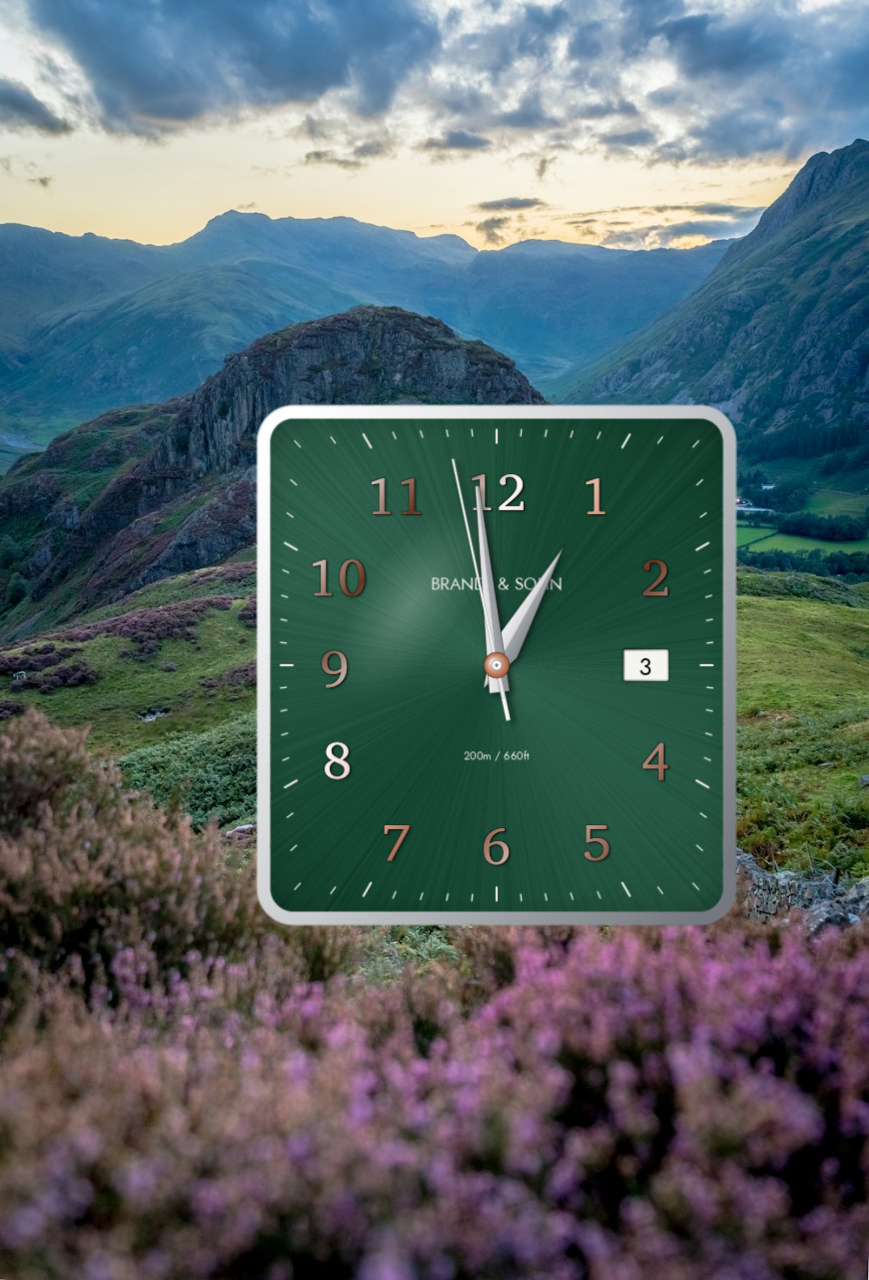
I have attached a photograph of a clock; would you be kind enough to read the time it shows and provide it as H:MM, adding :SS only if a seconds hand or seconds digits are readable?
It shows 12:58:58
